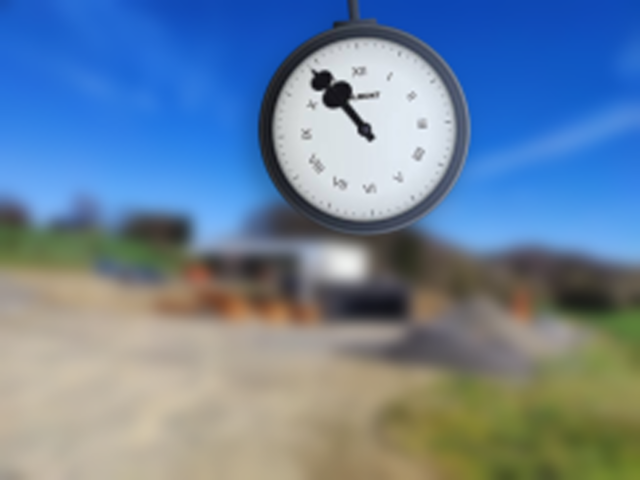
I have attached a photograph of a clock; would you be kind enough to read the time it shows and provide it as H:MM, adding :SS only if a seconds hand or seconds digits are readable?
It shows 10:54
